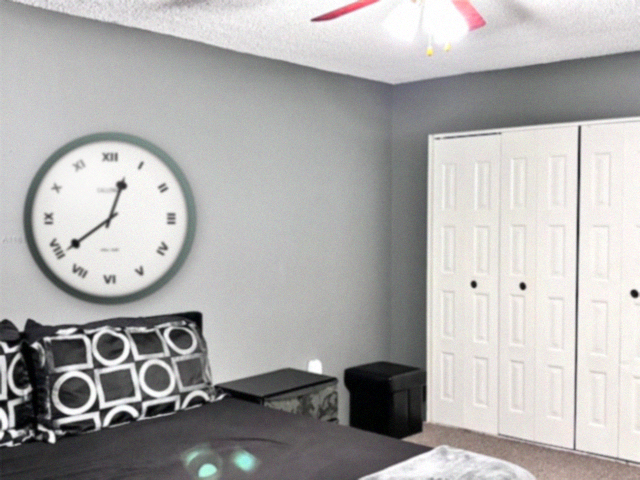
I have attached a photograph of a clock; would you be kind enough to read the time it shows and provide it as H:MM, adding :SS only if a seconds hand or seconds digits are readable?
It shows 12:39
